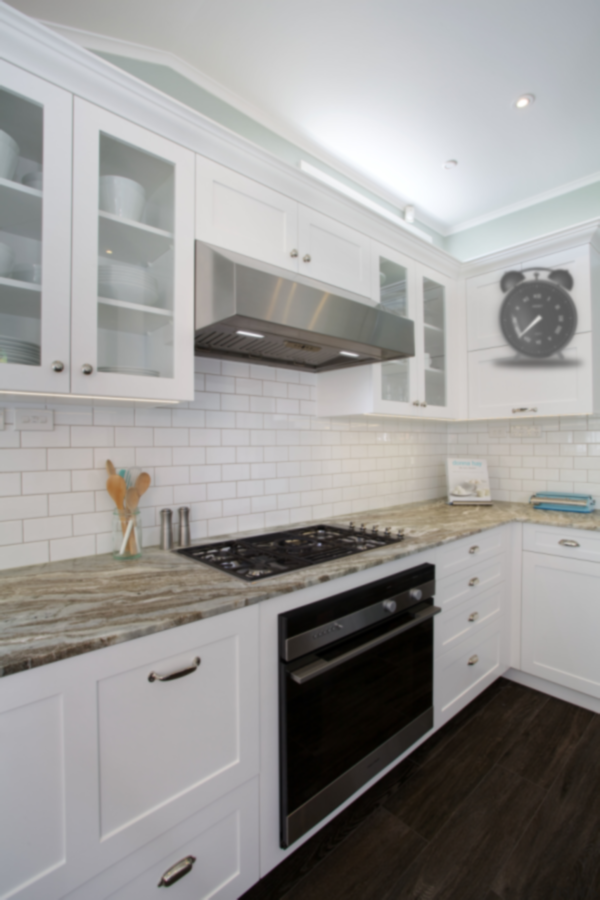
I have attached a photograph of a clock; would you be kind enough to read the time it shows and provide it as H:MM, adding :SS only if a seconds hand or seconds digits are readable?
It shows 7:38
